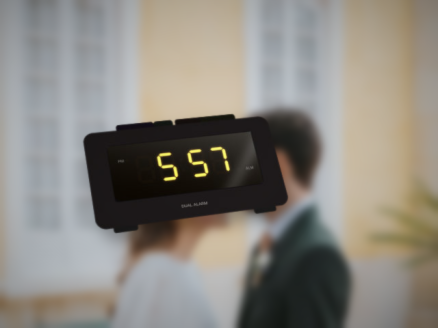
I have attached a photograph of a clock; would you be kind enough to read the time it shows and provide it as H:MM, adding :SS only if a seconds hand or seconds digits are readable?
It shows 5:57
